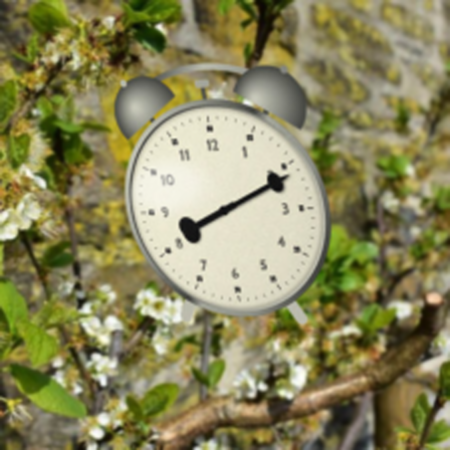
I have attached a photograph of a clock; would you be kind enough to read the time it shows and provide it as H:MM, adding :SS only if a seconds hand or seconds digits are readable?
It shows 8:11
